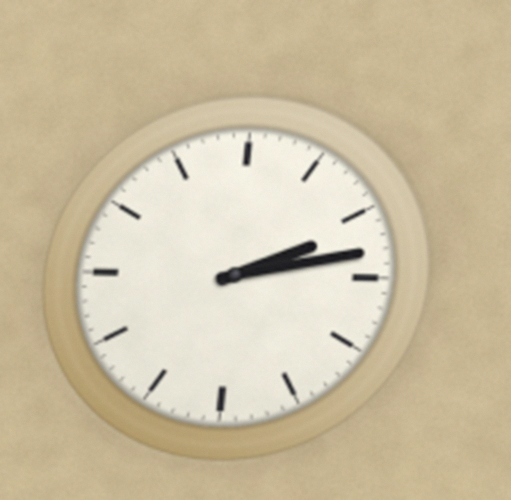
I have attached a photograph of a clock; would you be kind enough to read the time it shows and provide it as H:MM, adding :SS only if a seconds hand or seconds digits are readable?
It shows 2:13
